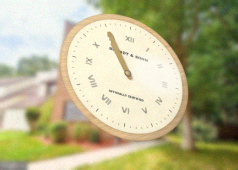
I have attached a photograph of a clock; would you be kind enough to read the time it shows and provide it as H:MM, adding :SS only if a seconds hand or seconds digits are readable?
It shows 10:55
